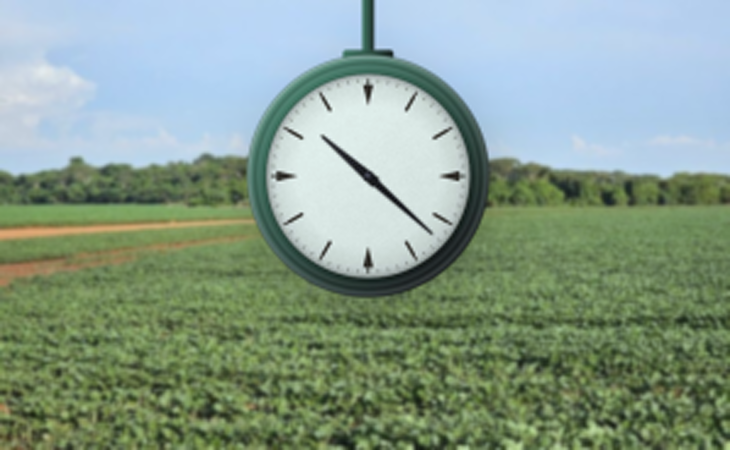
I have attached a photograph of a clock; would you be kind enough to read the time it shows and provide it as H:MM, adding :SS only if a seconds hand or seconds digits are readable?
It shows 10:22
